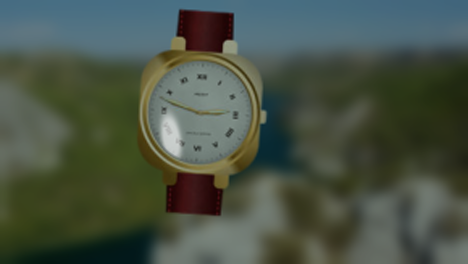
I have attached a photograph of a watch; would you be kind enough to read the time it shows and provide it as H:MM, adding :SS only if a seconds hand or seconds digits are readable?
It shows 2:48
